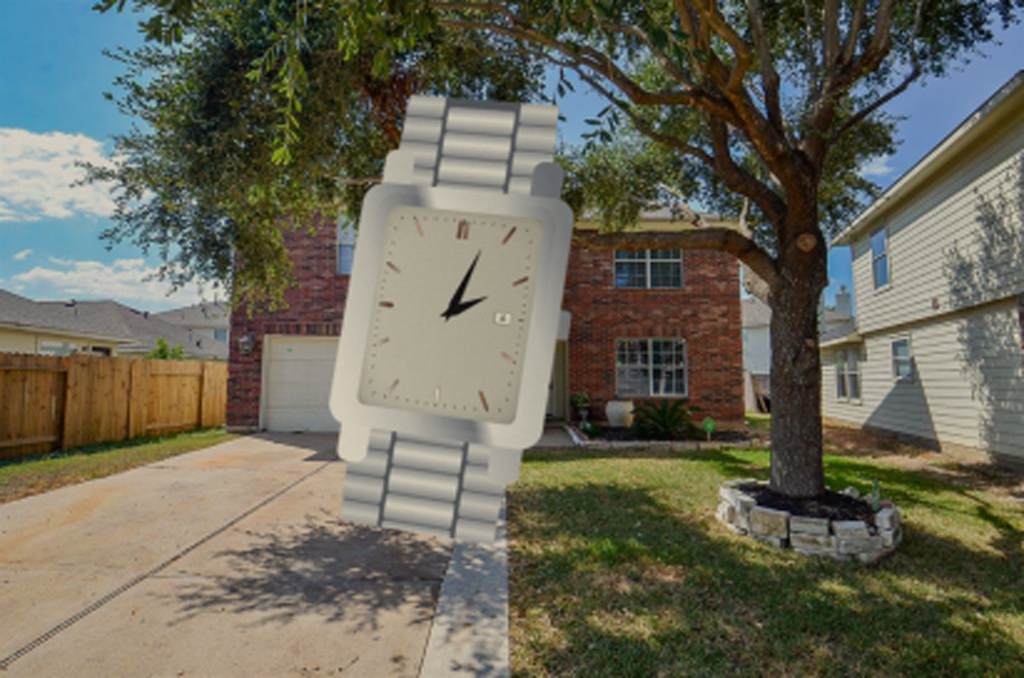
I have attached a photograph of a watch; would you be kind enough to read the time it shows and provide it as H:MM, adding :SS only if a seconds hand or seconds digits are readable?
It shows 2:03
